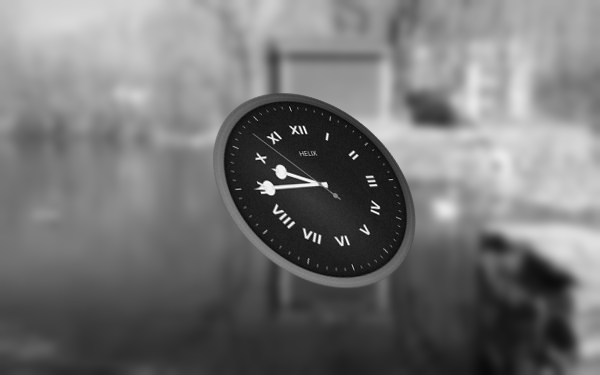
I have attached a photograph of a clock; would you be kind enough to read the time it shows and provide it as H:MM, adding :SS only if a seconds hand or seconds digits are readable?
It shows 9:44:53
